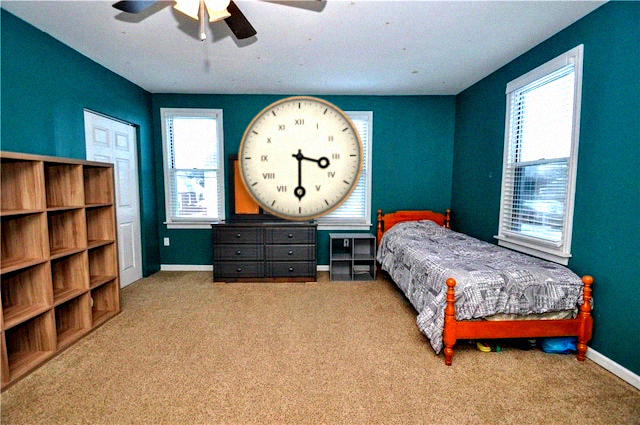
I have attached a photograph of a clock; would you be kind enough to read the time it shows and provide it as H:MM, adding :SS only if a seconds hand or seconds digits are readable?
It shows 3:30
